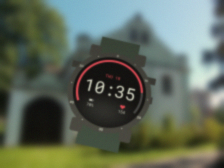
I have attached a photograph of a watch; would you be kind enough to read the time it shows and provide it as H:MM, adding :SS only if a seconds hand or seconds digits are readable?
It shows 10:35
